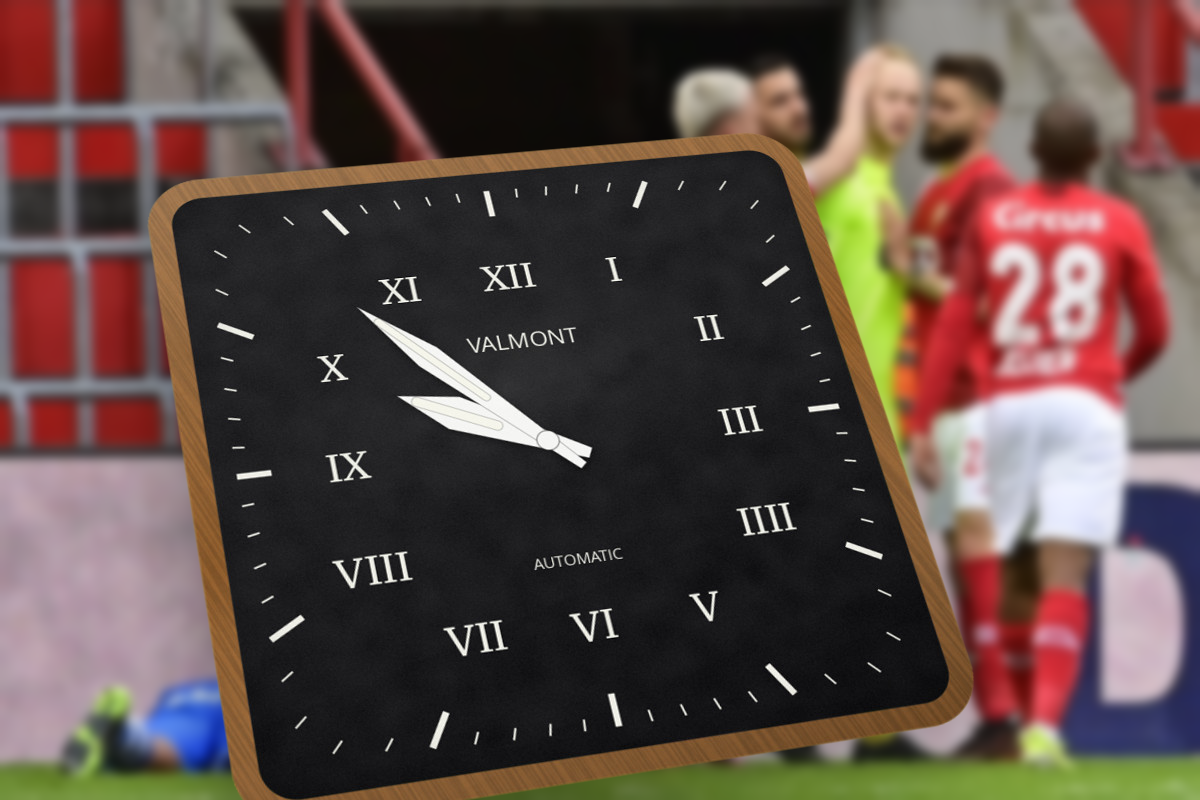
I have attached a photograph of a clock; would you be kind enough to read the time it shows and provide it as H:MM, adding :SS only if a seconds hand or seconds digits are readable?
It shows 9:53
